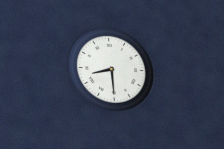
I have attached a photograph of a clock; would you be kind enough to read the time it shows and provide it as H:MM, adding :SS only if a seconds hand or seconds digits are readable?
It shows 8:30
